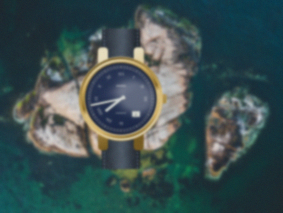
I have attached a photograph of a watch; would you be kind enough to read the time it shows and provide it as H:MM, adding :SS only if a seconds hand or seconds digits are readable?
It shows 7:43
